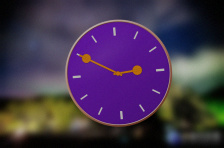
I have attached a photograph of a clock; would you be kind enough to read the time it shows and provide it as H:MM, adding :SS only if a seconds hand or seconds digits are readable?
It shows 2:50
